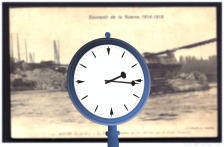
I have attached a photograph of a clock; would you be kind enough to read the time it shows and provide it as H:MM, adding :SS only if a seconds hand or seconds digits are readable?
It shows 2:16
